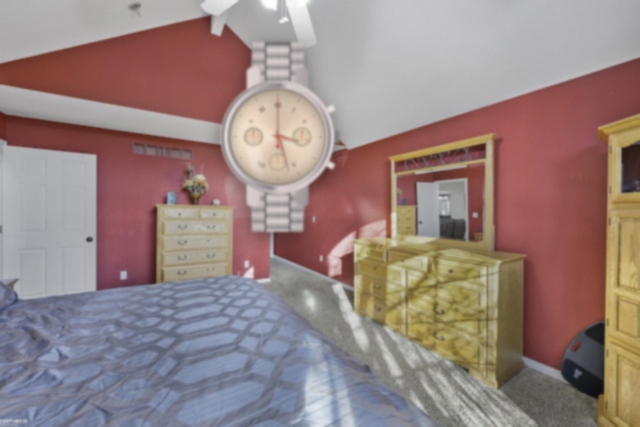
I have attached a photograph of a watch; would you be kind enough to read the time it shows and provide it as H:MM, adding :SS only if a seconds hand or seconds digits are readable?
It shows 3:27
